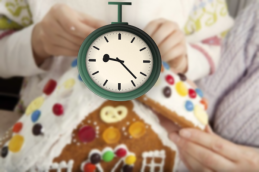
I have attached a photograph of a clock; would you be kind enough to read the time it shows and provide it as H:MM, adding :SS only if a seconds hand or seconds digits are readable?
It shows 9:23
